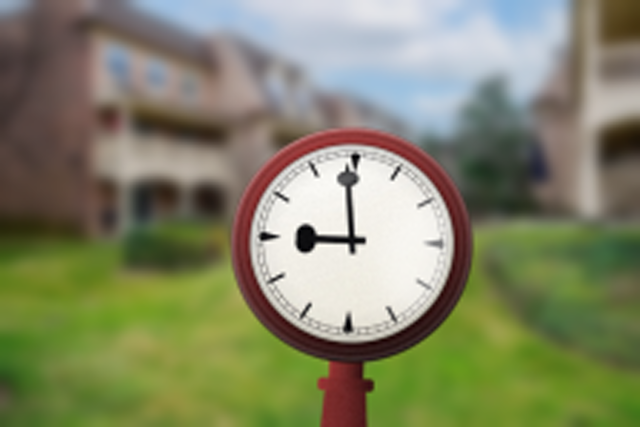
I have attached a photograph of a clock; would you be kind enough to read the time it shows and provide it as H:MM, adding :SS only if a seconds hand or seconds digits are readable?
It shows 8:59
